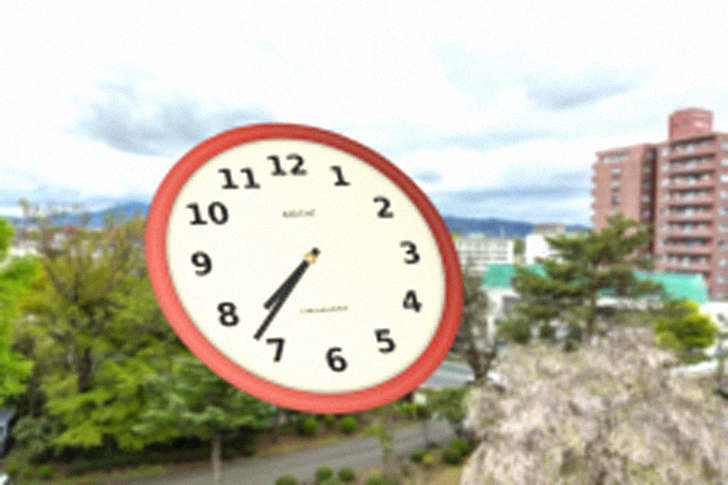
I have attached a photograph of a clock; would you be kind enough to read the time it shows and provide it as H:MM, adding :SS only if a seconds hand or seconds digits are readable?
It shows 7:37
